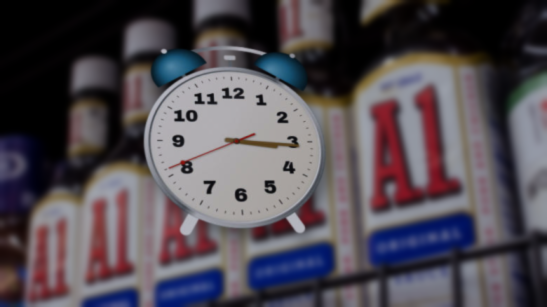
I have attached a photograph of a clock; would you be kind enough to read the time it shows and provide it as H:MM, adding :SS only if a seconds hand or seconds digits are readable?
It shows 3:15:41
